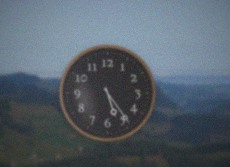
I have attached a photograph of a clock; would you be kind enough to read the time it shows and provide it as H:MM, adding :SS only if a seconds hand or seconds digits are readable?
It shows 5:24
